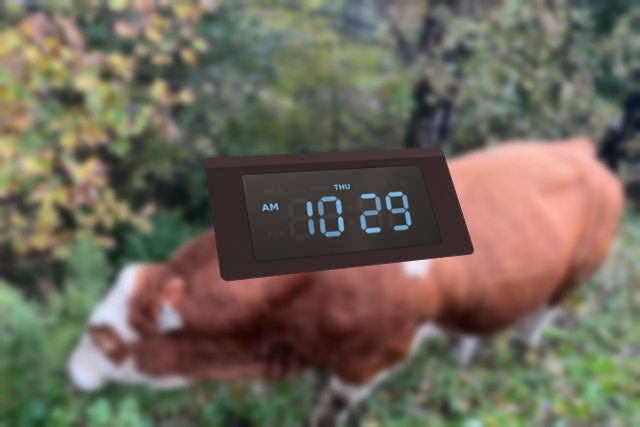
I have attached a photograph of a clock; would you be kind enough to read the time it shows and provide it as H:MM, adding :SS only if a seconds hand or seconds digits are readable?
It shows 10:29
